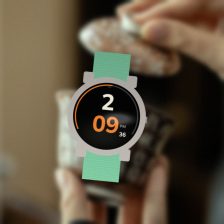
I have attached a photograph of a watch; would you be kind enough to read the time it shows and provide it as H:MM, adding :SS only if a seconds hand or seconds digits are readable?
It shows 2:09
